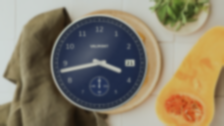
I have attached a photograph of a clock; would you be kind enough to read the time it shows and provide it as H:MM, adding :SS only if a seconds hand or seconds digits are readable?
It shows 3:43
